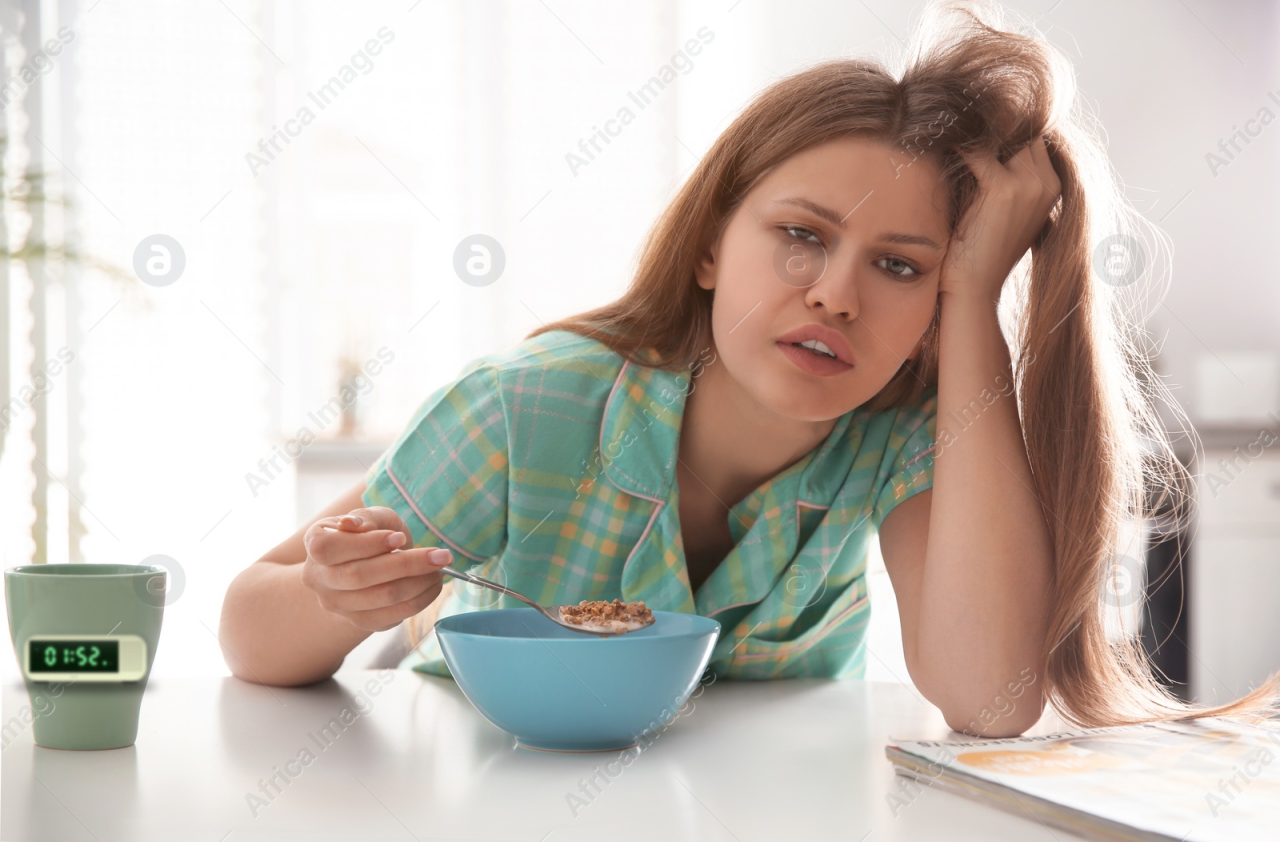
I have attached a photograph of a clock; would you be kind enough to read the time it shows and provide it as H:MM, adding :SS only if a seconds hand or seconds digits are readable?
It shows 1:52
